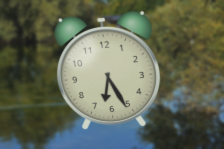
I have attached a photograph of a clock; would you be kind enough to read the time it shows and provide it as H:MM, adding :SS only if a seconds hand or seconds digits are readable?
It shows 6:26
